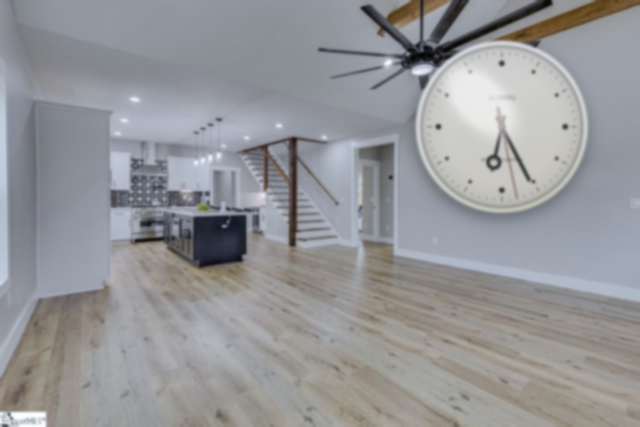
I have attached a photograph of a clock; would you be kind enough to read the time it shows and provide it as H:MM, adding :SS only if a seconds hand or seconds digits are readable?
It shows 6:25:28
